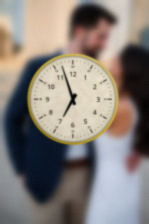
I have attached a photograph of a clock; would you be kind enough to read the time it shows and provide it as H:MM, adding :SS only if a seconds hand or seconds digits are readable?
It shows 6:57
